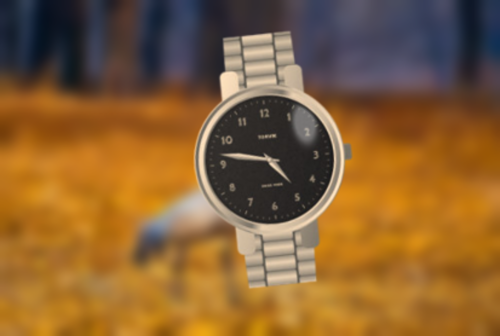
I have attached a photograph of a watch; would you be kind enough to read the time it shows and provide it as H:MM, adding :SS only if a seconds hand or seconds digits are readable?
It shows 4:47
